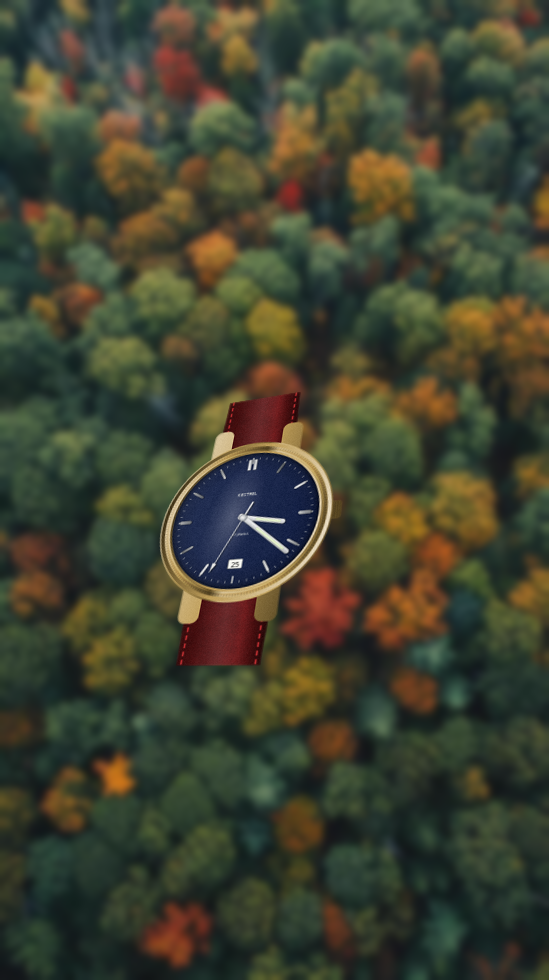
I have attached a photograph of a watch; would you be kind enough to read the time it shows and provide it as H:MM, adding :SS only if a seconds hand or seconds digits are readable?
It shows 3:21:34
